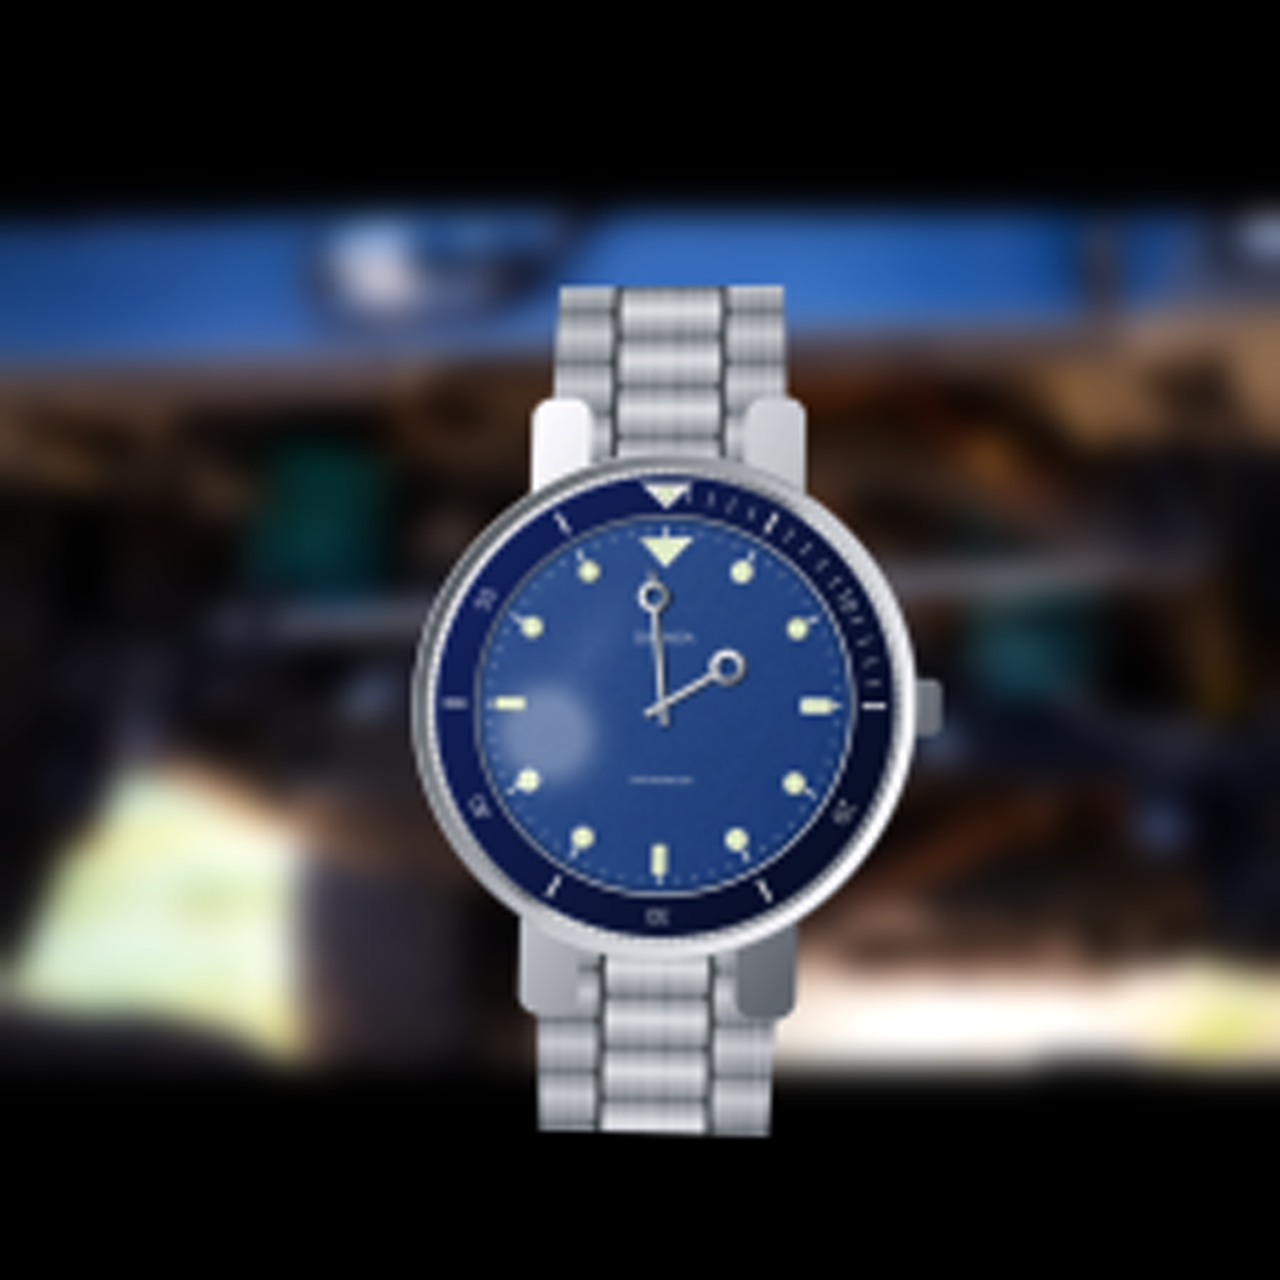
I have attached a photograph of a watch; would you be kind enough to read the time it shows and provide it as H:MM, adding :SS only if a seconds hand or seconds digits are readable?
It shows 1:59
